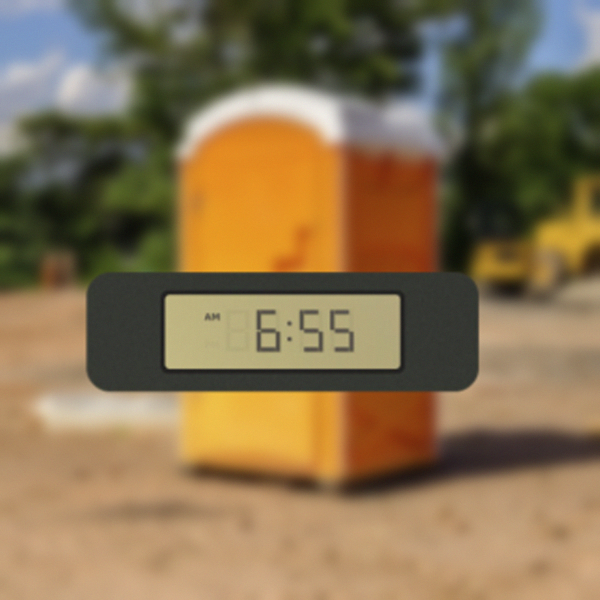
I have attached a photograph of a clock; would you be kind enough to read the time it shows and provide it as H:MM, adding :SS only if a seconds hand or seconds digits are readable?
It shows 6:55
